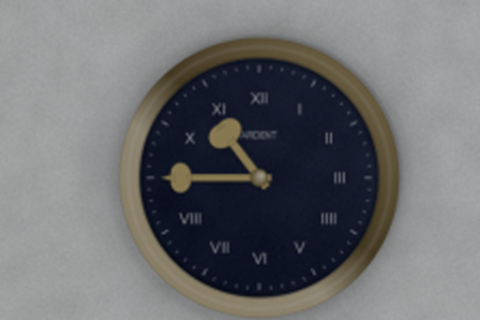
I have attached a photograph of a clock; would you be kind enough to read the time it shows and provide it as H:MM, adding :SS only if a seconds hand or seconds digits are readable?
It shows 10:45
